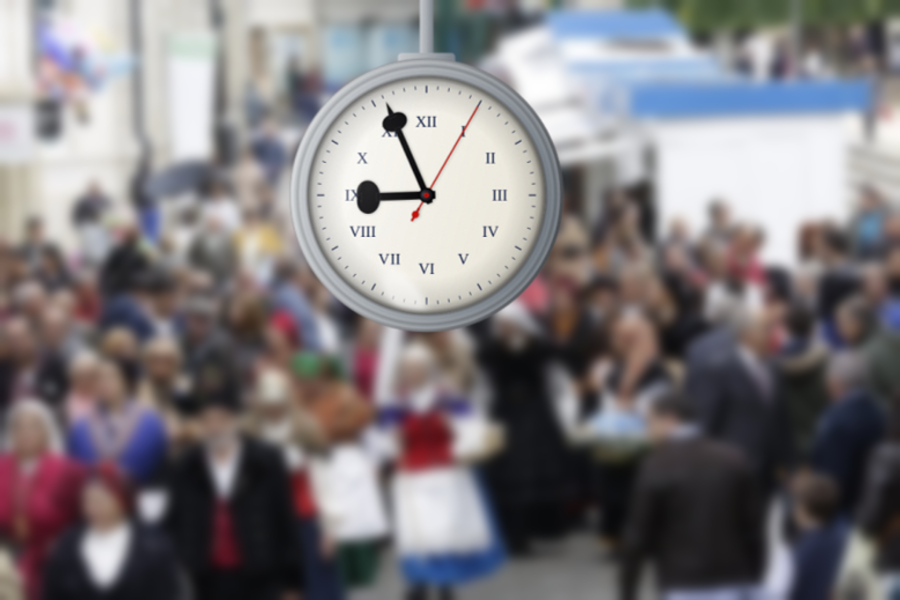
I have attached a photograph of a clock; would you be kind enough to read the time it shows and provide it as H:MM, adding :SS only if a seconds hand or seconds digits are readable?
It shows 8:56:05
